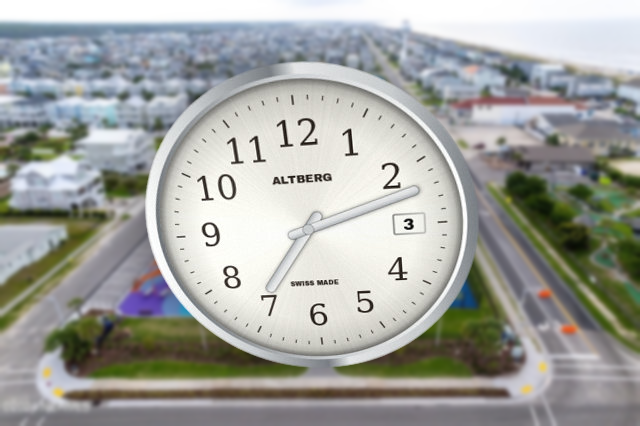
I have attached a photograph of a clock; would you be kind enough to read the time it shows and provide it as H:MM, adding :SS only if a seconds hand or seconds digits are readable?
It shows 7:12
